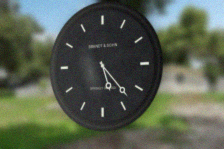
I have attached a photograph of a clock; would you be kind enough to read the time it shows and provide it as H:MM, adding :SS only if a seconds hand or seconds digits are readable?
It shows 5:23
